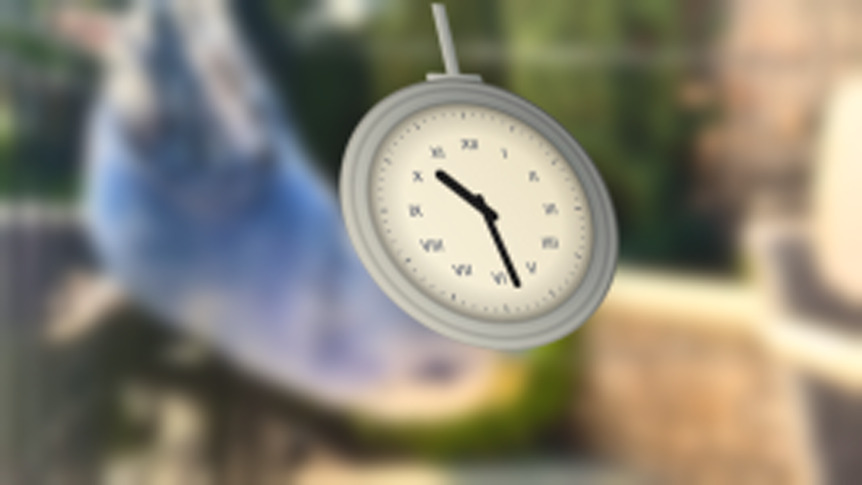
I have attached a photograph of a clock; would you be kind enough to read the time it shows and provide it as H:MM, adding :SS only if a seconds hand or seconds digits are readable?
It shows 10:28
